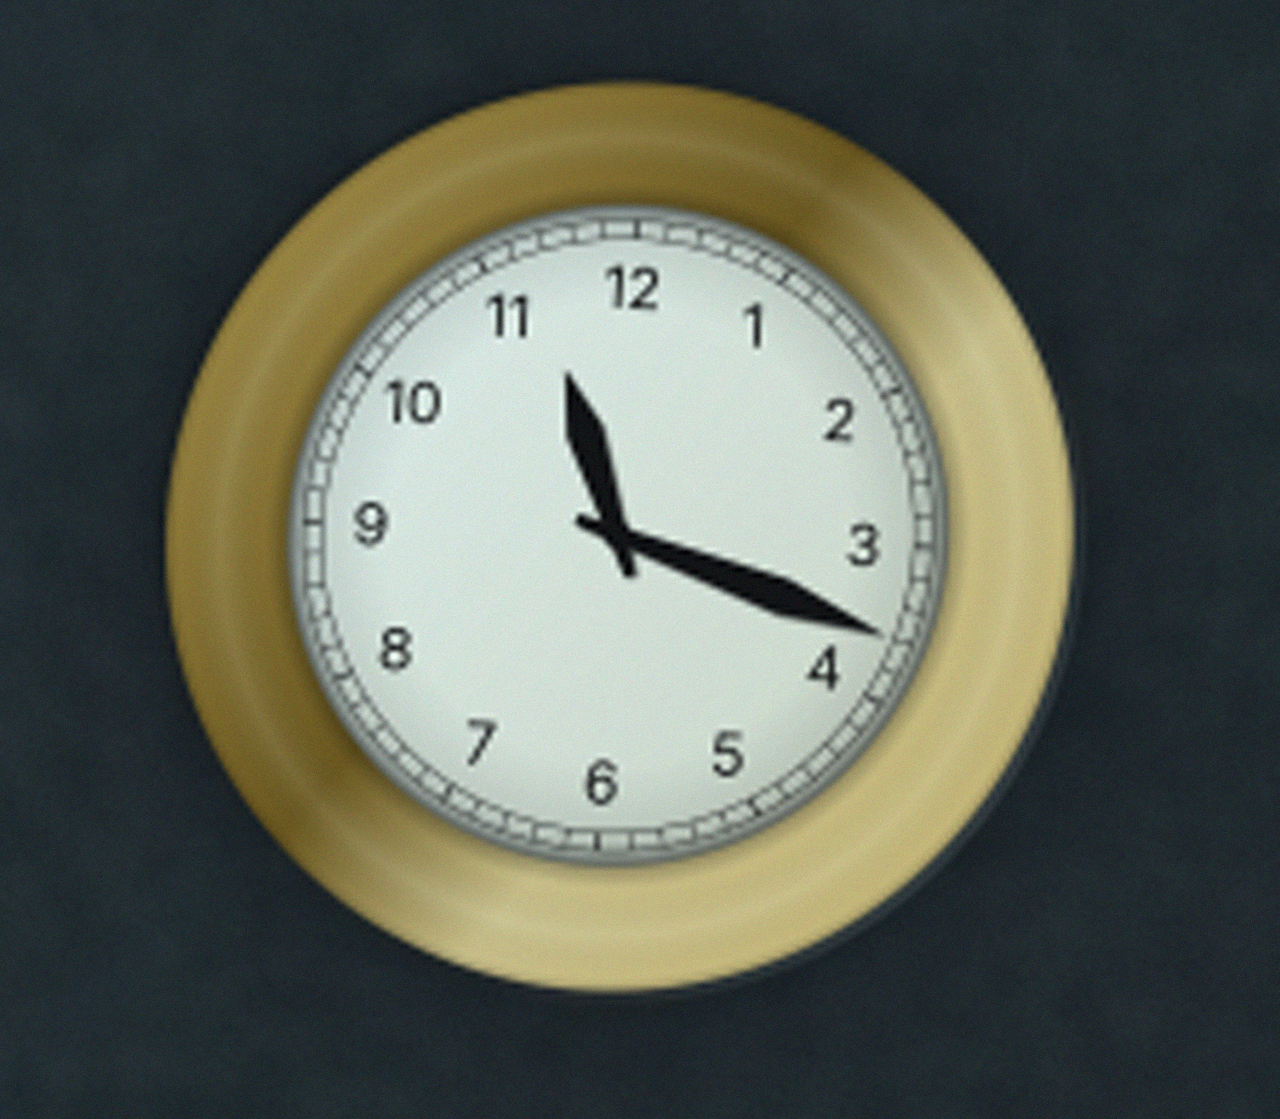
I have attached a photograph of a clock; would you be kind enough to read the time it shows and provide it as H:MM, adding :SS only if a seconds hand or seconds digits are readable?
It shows 11:18
